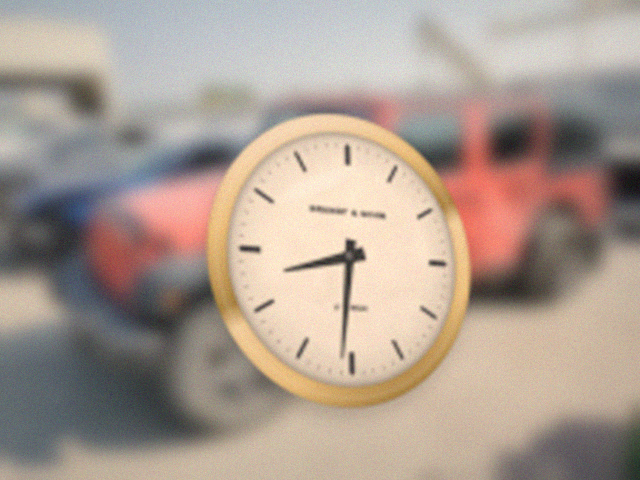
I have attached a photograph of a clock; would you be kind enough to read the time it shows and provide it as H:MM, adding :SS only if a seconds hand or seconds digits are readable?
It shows 8:31
